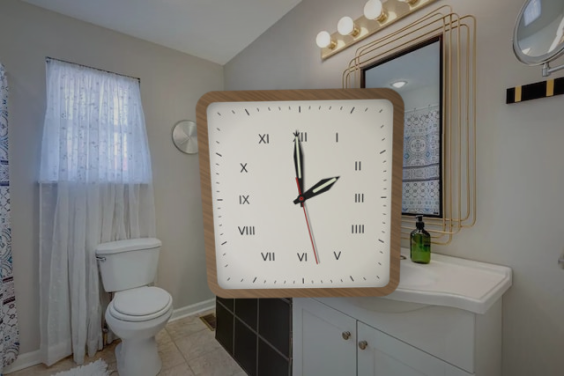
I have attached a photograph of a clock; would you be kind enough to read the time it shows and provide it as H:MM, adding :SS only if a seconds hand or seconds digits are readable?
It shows 1:59:28
